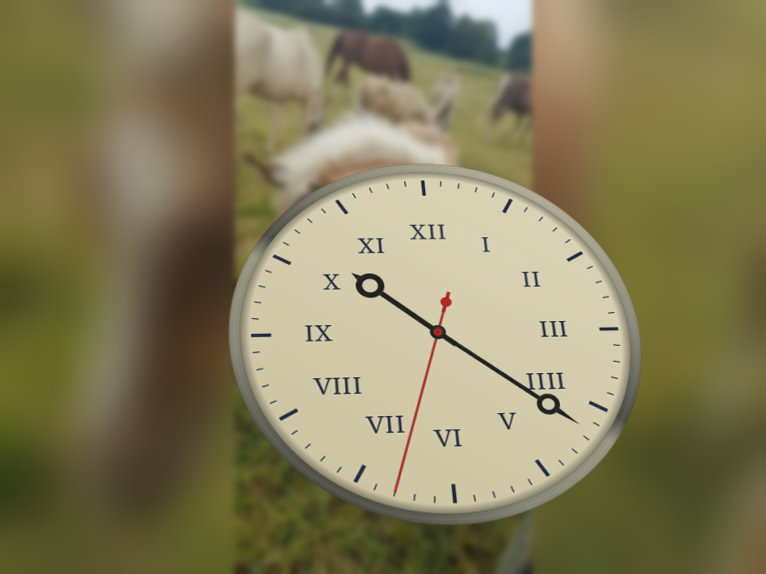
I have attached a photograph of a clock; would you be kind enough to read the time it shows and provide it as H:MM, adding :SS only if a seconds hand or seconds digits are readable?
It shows 10:21:33
